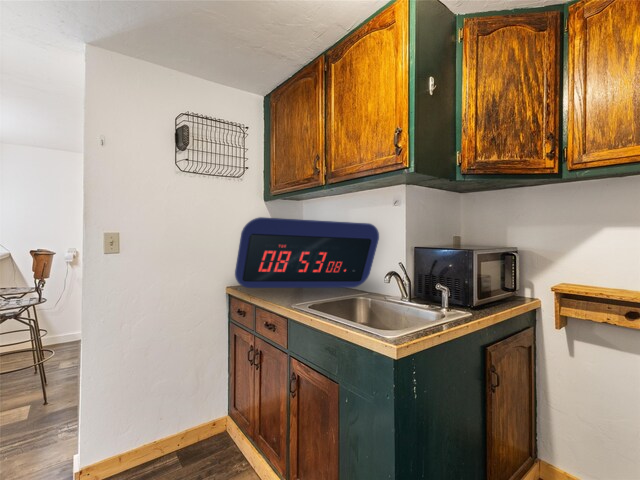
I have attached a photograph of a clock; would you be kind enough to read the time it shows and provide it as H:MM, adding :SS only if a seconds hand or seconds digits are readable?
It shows 8:53:08
